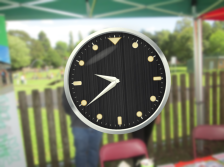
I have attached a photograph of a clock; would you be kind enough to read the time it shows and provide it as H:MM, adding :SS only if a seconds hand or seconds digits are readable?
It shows 9:39
